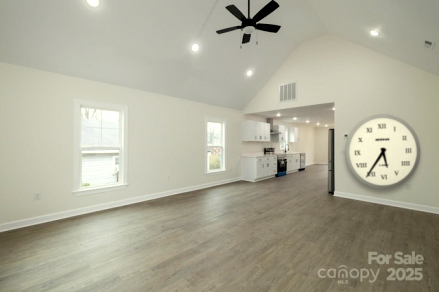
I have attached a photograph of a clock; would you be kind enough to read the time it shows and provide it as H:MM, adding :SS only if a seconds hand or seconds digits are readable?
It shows 5:36
